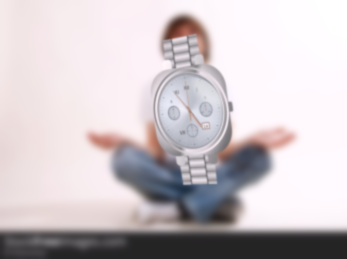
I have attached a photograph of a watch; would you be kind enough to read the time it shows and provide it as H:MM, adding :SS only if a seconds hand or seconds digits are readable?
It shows 4:54
